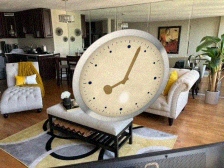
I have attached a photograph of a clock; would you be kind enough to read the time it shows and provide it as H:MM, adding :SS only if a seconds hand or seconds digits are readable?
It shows 8:03
